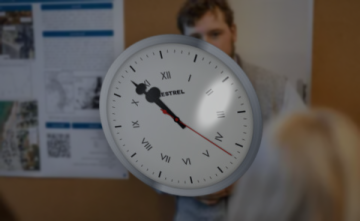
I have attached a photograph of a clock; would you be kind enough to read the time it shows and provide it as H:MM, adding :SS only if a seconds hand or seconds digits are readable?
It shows 10:53:22
